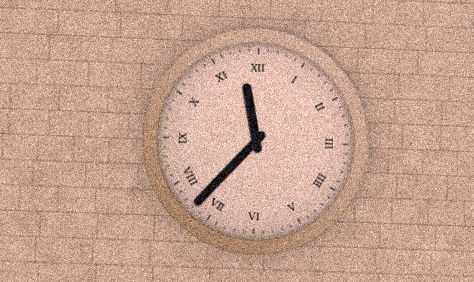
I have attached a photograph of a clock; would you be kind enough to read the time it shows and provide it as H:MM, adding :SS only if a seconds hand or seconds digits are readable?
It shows 11:37
